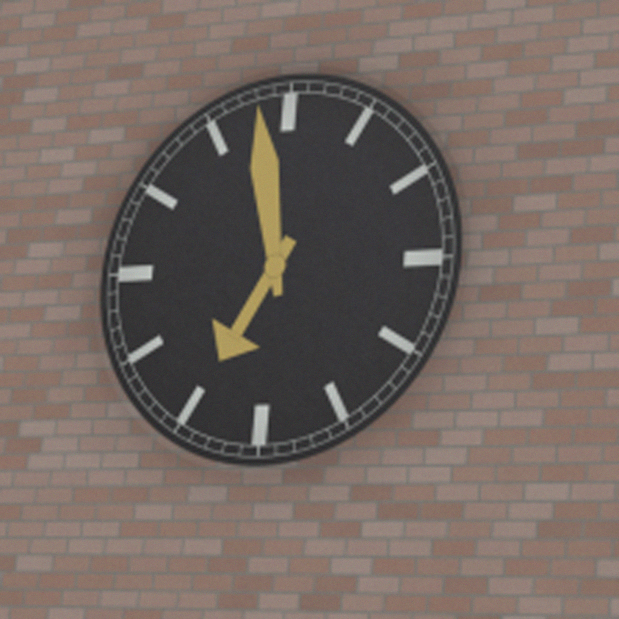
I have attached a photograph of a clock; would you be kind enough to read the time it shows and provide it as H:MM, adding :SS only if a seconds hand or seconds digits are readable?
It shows 6:58
